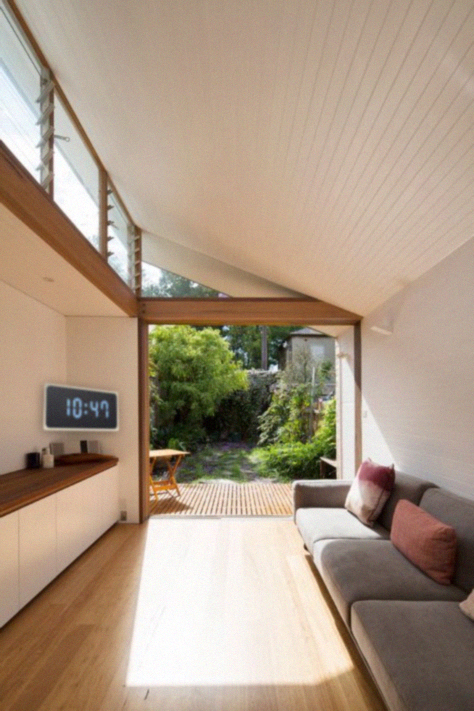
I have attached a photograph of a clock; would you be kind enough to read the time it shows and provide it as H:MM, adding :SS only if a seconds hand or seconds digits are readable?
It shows 10:47
